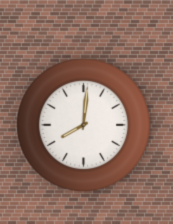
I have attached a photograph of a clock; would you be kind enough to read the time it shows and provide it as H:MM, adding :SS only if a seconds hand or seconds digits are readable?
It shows 8:01
